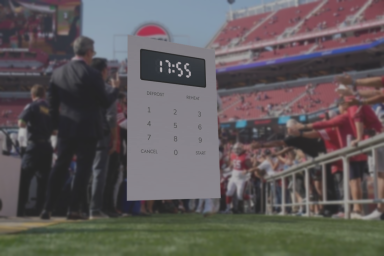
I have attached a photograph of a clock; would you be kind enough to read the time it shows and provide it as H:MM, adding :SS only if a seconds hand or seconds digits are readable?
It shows 17:55
